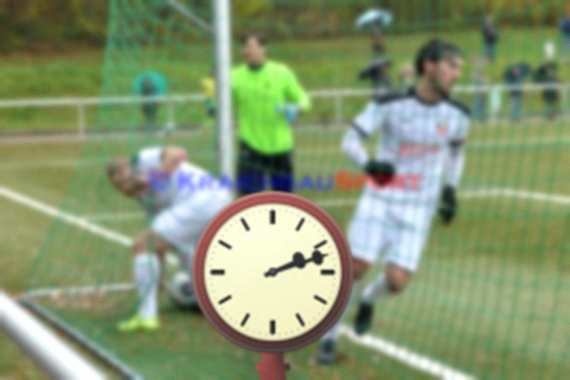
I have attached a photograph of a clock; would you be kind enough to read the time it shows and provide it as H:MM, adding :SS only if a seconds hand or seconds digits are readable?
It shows 2:12
